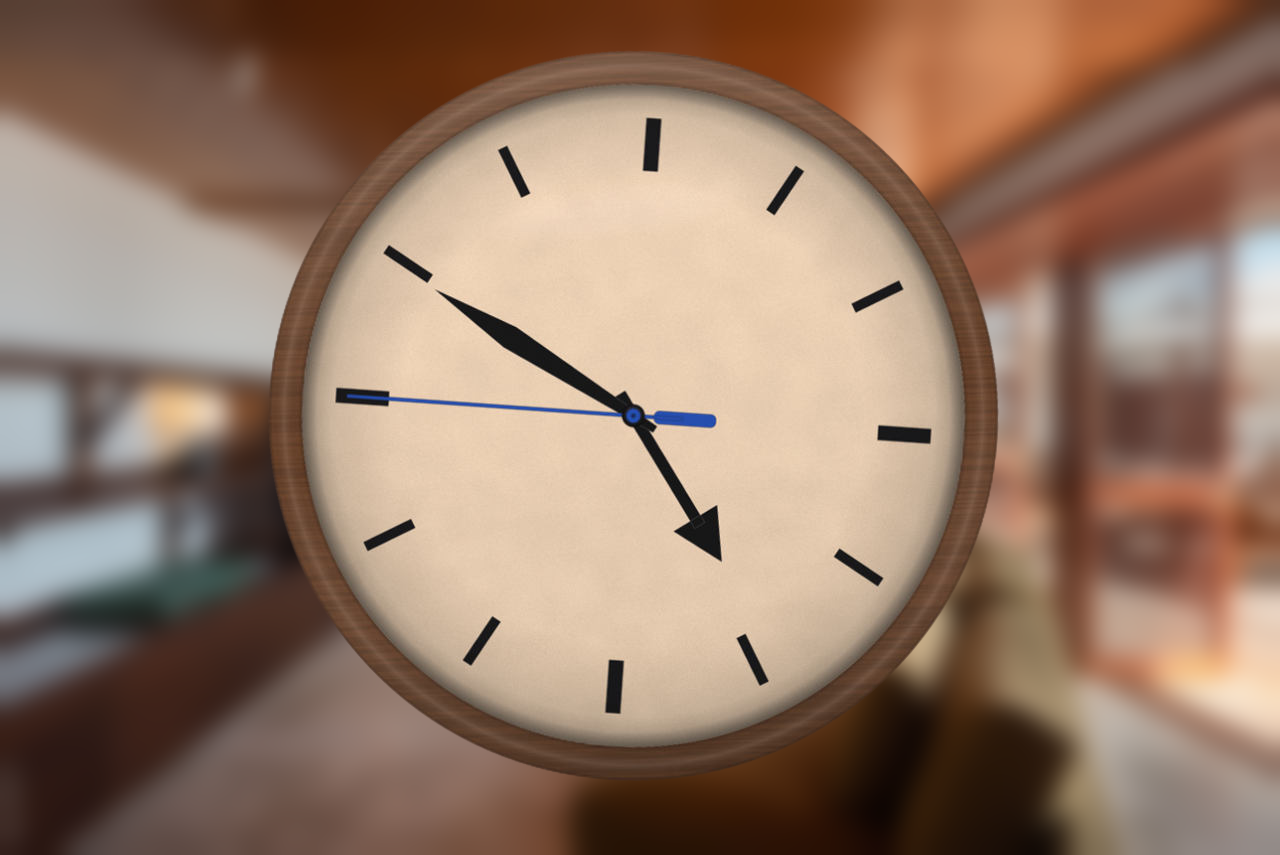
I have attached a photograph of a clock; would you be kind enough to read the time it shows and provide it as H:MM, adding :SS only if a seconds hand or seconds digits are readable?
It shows 4:49:45
